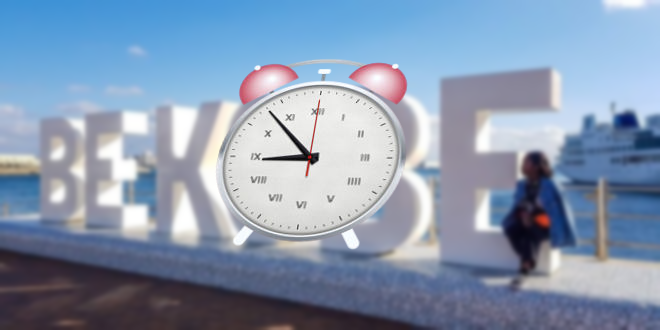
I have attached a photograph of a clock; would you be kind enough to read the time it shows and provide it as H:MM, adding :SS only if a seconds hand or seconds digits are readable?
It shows 8:53:00
